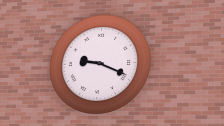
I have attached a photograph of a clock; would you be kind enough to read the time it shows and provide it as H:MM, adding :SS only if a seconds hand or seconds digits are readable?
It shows 9:19
